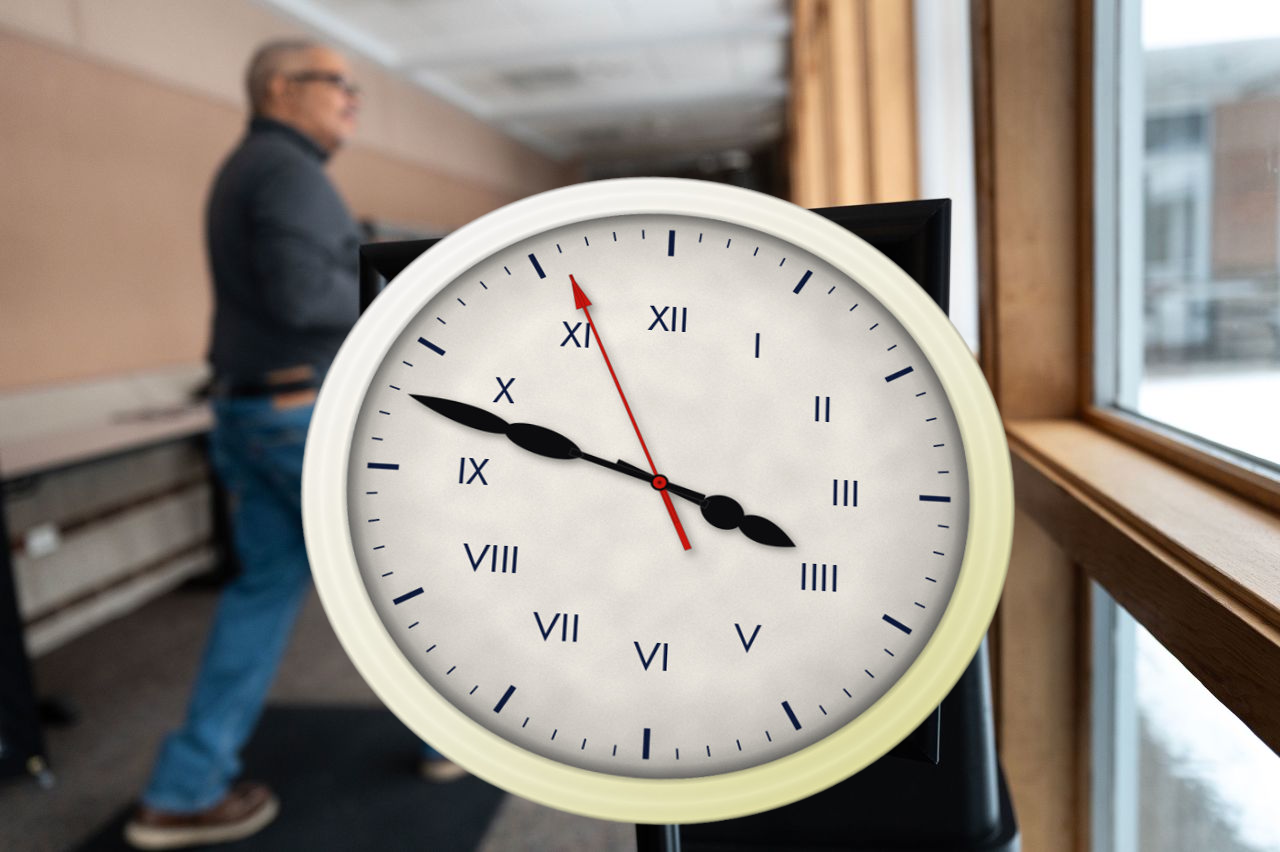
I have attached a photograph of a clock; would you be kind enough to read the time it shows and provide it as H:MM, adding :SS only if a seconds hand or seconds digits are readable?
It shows 3:47:56
